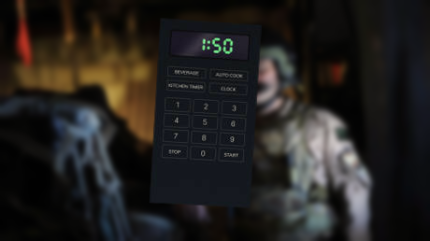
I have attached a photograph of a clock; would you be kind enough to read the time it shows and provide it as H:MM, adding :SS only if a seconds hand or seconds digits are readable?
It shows 1:50
